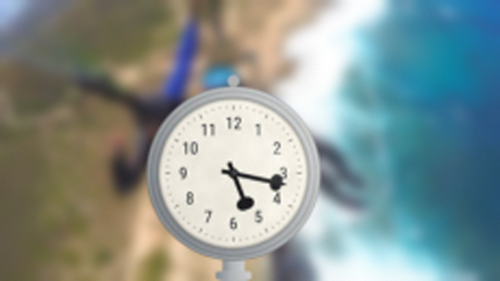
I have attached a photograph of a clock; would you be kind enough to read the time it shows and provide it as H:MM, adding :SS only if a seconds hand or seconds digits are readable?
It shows 5:17
